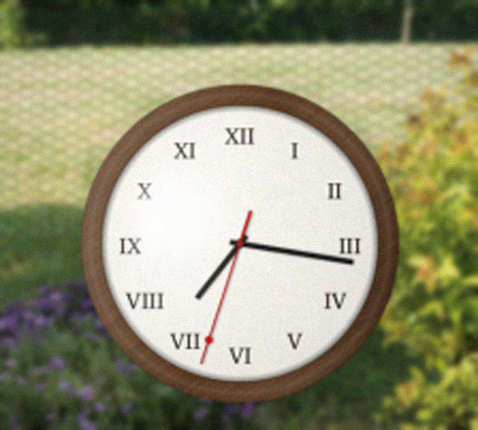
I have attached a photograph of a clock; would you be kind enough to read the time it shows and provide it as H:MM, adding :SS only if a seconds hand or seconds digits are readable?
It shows 7:16:33
